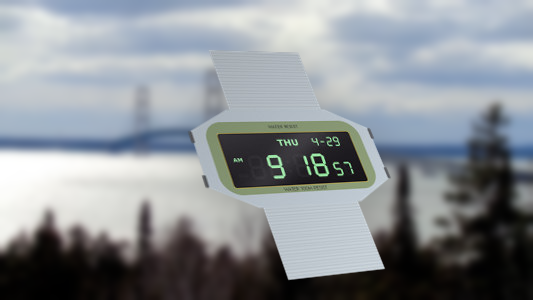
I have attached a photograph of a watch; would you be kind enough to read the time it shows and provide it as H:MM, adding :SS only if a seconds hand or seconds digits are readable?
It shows 9:18:57
